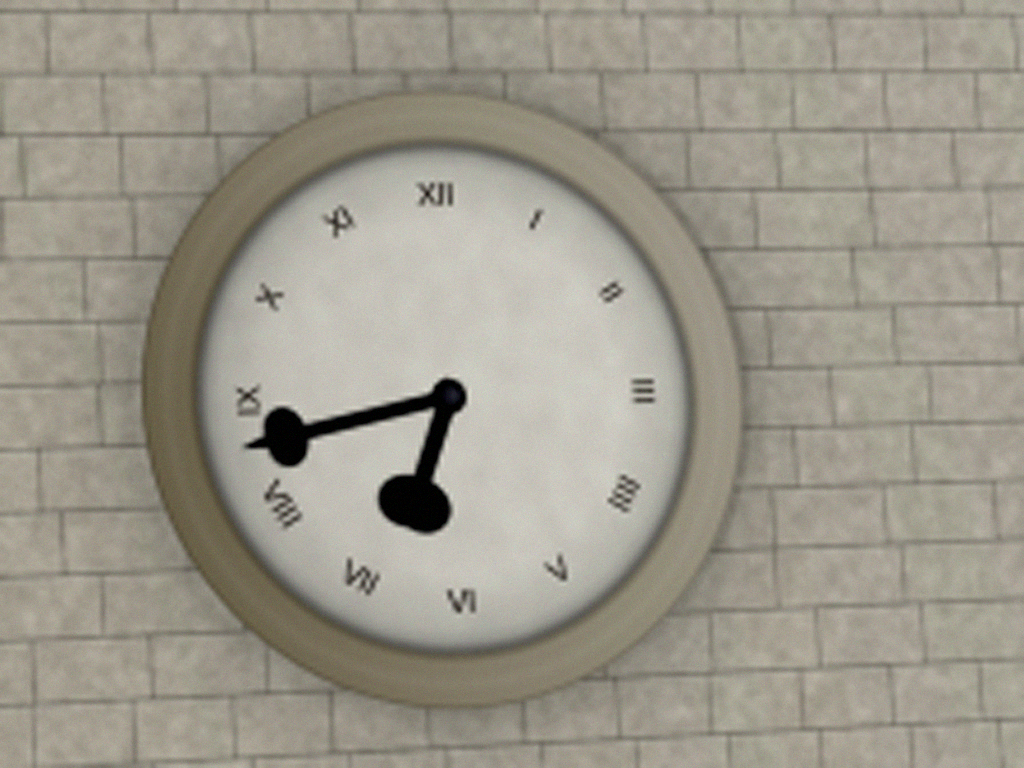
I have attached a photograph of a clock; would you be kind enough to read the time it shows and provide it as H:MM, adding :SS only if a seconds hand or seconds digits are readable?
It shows 6:43
